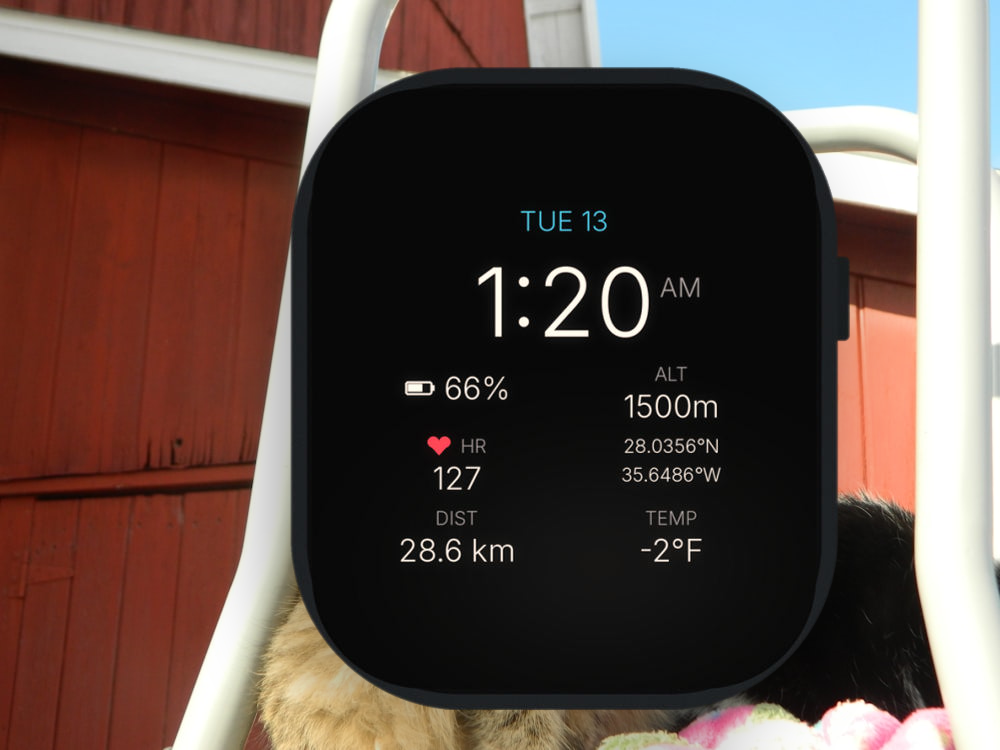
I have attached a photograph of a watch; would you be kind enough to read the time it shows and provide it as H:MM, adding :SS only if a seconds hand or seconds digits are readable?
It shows 1:20
